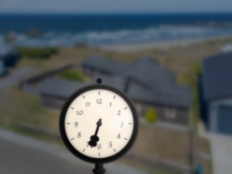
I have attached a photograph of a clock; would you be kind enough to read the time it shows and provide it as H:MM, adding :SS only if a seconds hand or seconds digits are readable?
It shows 6:33
